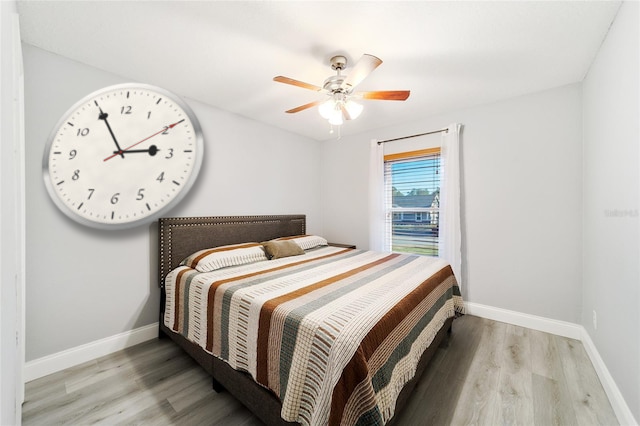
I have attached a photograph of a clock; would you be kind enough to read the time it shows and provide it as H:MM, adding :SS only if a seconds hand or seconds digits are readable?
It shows 2:55:10
